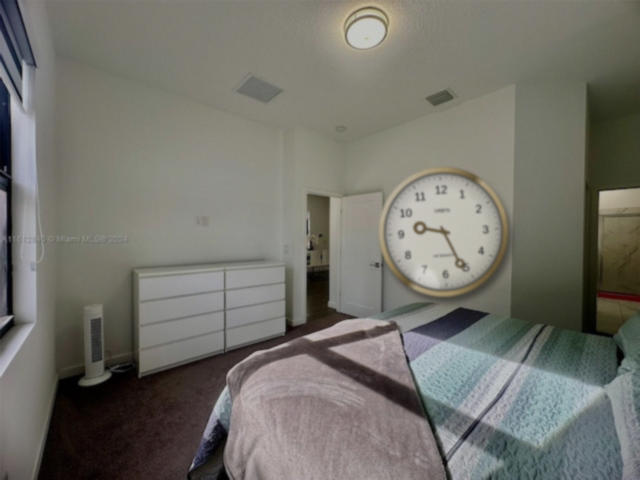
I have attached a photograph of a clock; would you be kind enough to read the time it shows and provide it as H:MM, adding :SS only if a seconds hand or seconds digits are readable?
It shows 9:26
